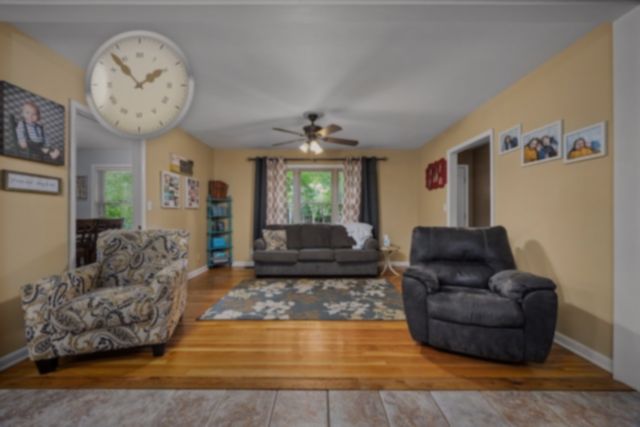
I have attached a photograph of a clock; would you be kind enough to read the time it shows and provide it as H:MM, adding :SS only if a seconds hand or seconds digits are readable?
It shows 1:53
